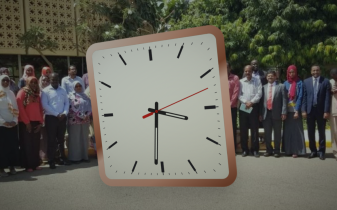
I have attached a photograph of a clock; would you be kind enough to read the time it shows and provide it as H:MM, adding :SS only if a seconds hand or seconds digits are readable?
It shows 3:31:12
